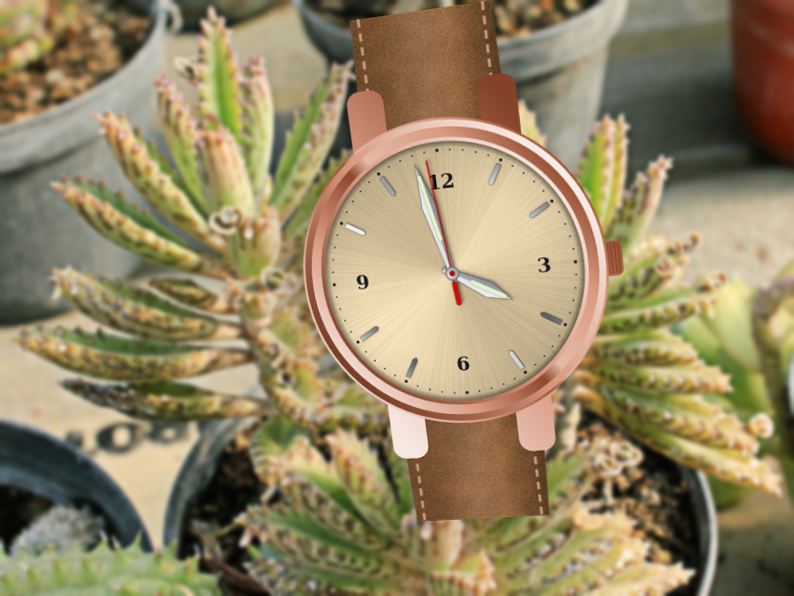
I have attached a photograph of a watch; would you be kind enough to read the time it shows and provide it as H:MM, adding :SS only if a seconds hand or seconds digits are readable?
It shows 3:57:59
